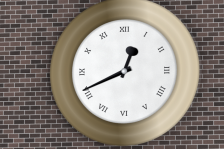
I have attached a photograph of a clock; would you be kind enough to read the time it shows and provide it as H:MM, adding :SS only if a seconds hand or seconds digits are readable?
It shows 12:41
